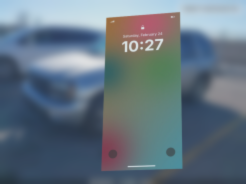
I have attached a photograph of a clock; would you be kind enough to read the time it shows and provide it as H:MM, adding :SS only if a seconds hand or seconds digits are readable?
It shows 10:27
